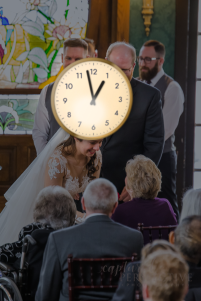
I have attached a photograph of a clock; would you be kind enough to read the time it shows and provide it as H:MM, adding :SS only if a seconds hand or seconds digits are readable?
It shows 12:58
